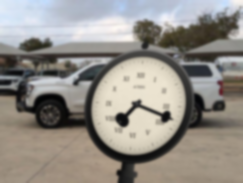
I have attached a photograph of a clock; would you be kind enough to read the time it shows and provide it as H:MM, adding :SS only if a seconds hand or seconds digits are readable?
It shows 7:18
